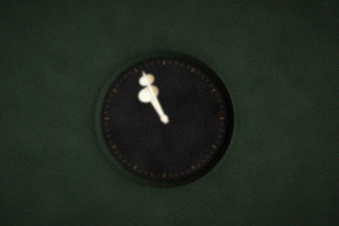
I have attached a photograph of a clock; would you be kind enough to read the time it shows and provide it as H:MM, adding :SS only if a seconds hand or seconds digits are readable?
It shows 10:56
